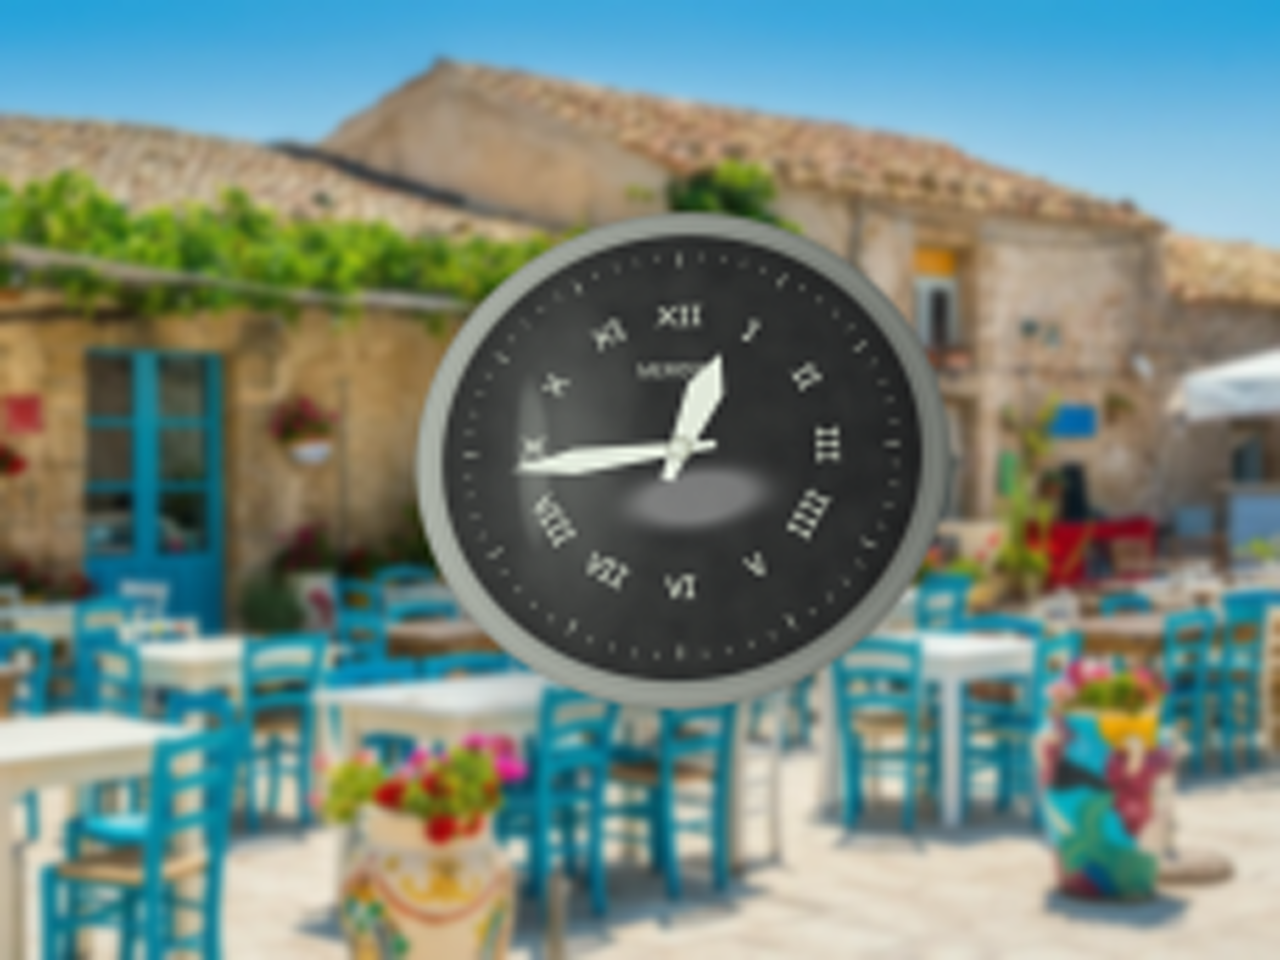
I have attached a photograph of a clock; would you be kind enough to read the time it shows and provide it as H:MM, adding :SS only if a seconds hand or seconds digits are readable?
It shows 12:44
